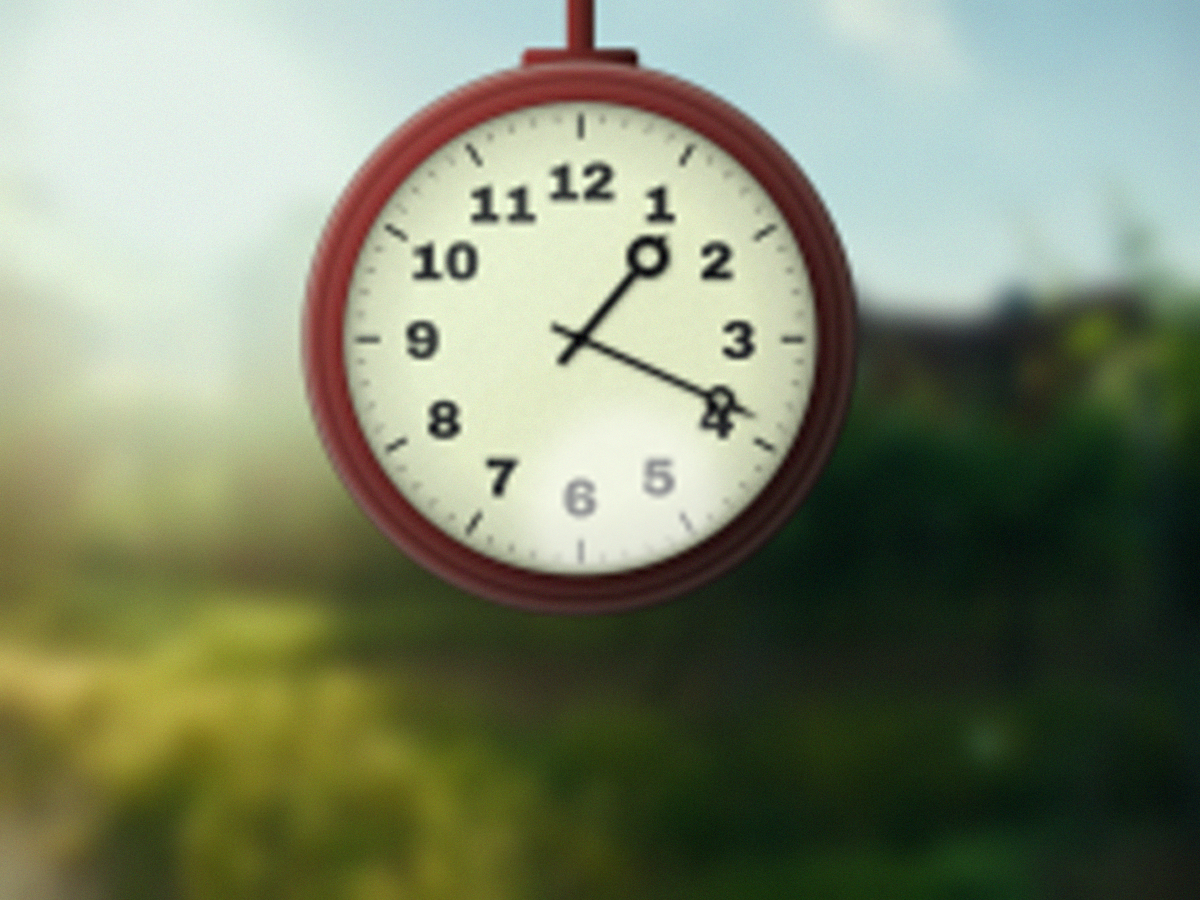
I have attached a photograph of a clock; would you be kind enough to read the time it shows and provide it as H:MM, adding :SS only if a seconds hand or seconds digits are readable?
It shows 1:19
